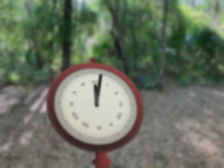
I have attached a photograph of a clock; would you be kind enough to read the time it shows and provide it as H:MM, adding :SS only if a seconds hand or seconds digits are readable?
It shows 12:02
